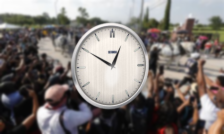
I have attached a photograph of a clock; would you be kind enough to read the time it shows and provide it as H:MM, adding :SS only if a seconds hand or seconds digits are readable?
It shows 12:50
